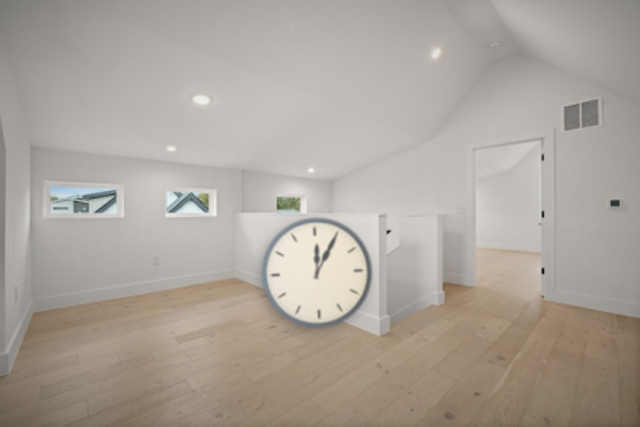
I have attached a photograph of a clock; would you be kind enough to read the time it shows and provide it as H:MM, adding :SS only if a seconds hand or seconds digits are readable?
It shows 12:05
